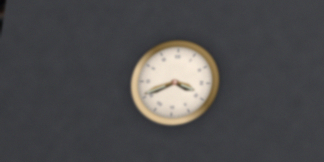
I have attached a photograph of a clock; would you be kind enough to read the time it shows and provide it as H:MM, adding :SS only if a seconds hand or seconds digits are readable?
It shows 3:41
